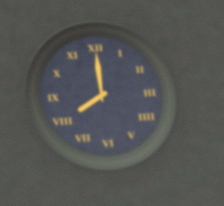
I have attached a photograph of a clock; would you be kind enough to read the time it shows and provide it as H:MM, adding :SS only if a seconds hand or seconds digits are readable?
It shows 8:00
